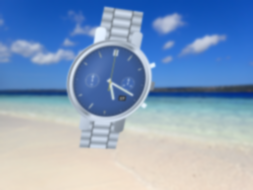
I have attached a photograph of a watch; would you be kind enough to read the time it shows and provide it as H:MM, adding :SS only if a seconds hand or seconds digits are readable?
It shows 5:19
